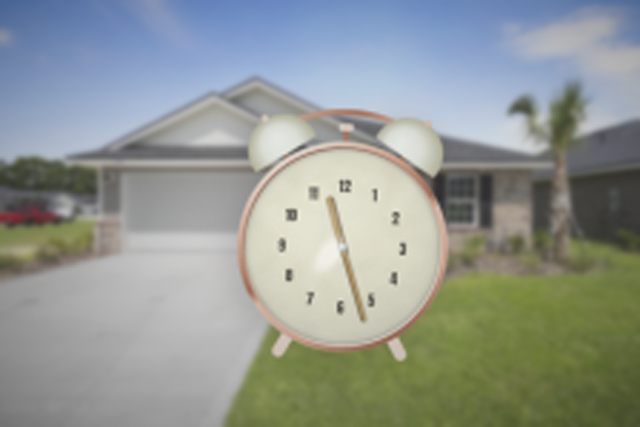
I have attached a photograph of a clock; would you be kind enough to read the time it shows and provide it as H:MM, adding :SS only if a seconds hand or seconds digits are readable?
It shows 11:27
